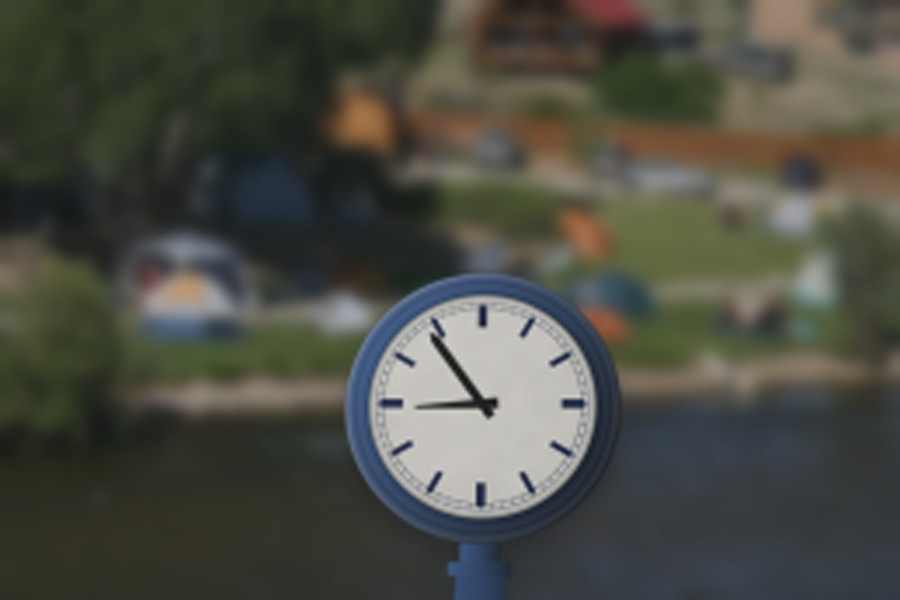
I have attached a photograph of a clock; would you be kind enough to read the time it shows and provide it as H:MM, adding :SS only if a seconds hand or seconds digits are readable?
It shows 8:54
